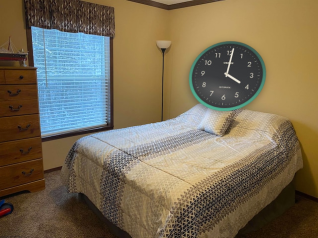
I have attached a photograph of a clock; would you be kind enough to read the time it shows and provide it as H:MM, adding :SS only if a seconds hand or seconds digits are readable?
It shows 4:01
